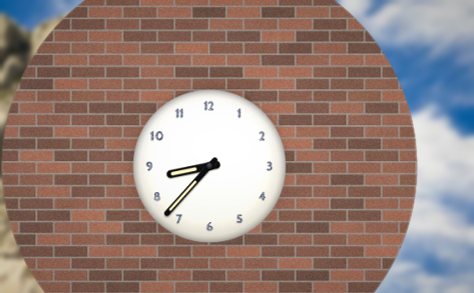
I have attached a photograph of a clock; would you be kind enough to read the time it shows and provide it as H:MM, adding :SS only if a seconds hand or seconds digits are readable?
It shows 8:37
